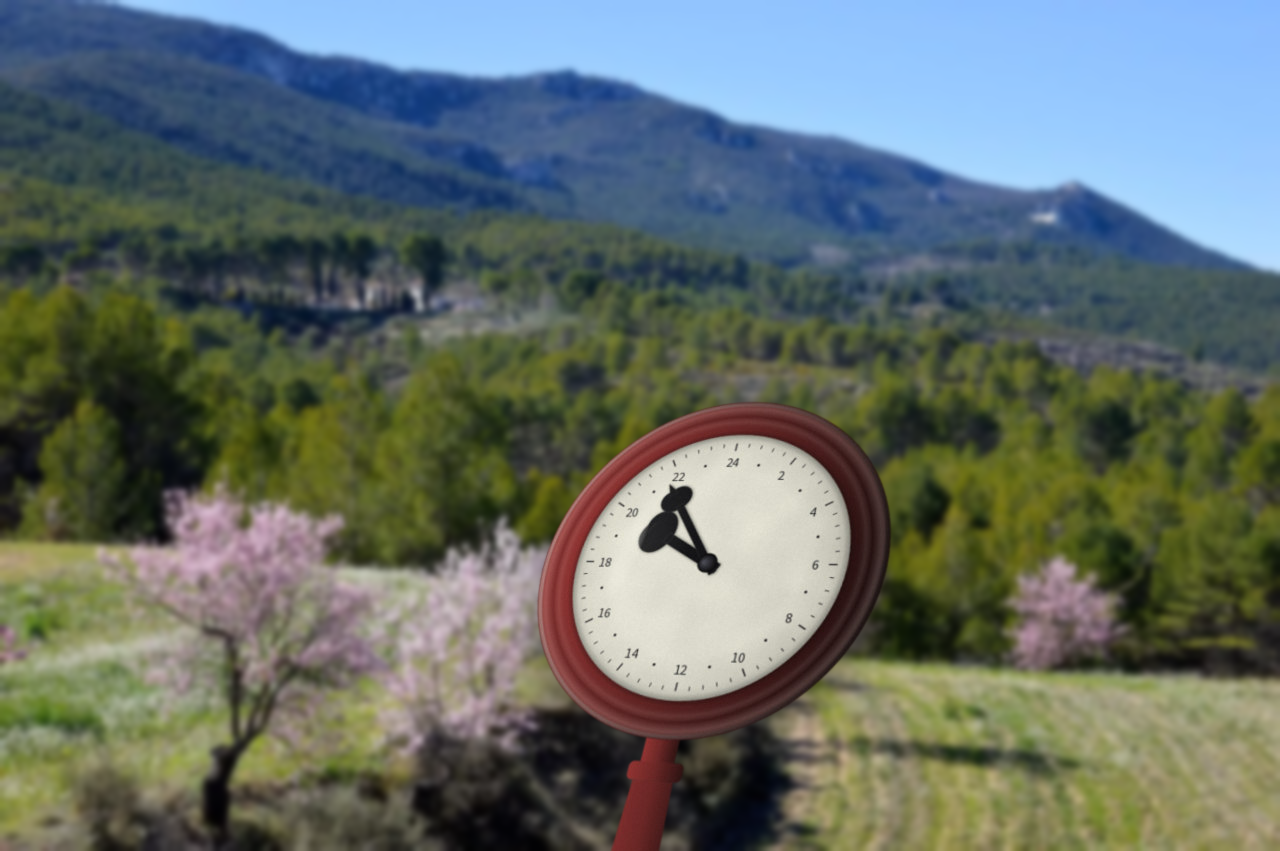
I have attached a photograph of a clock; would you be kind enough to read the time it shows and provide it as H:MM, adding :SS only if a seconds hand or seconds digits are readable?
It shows 19:54
